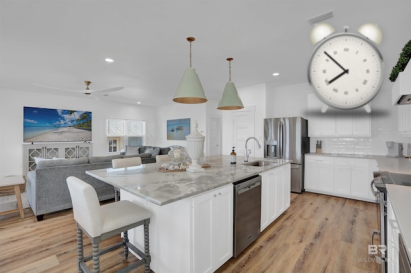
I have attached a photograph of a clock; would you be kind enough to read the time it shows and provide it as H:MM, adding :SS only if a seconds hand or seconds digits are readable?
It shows 7:52
